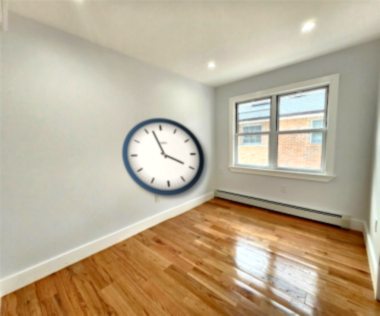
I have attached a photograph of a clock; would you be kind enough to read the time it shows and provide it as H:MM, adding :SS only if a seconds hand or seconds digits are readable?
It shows 3:57
